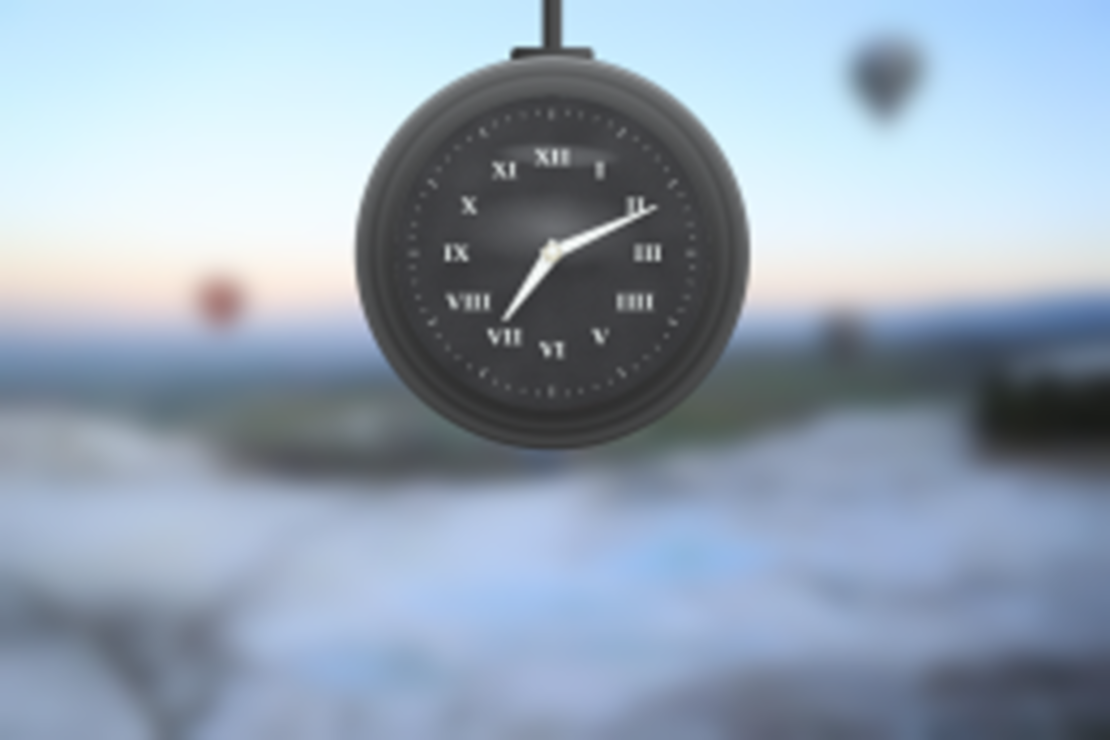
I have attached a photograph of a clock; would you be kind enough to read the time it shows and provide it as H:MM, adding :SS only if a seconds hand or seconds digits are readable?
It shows 7:11
